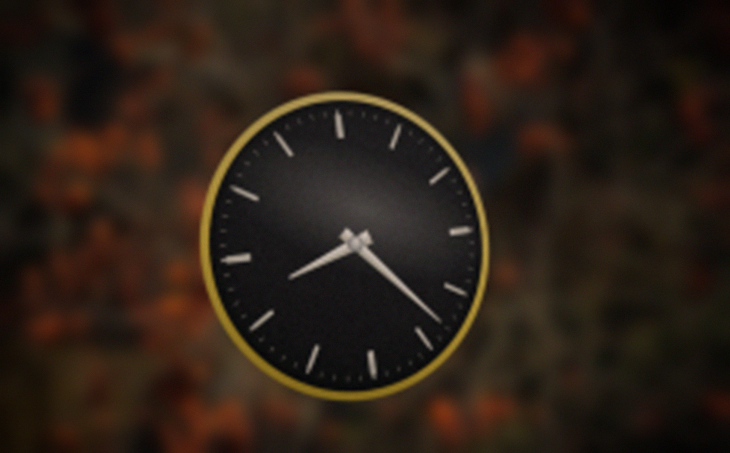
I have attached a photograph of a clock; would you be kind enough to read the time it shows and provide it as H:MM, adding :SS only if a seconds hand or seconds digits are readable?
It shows 8:23
